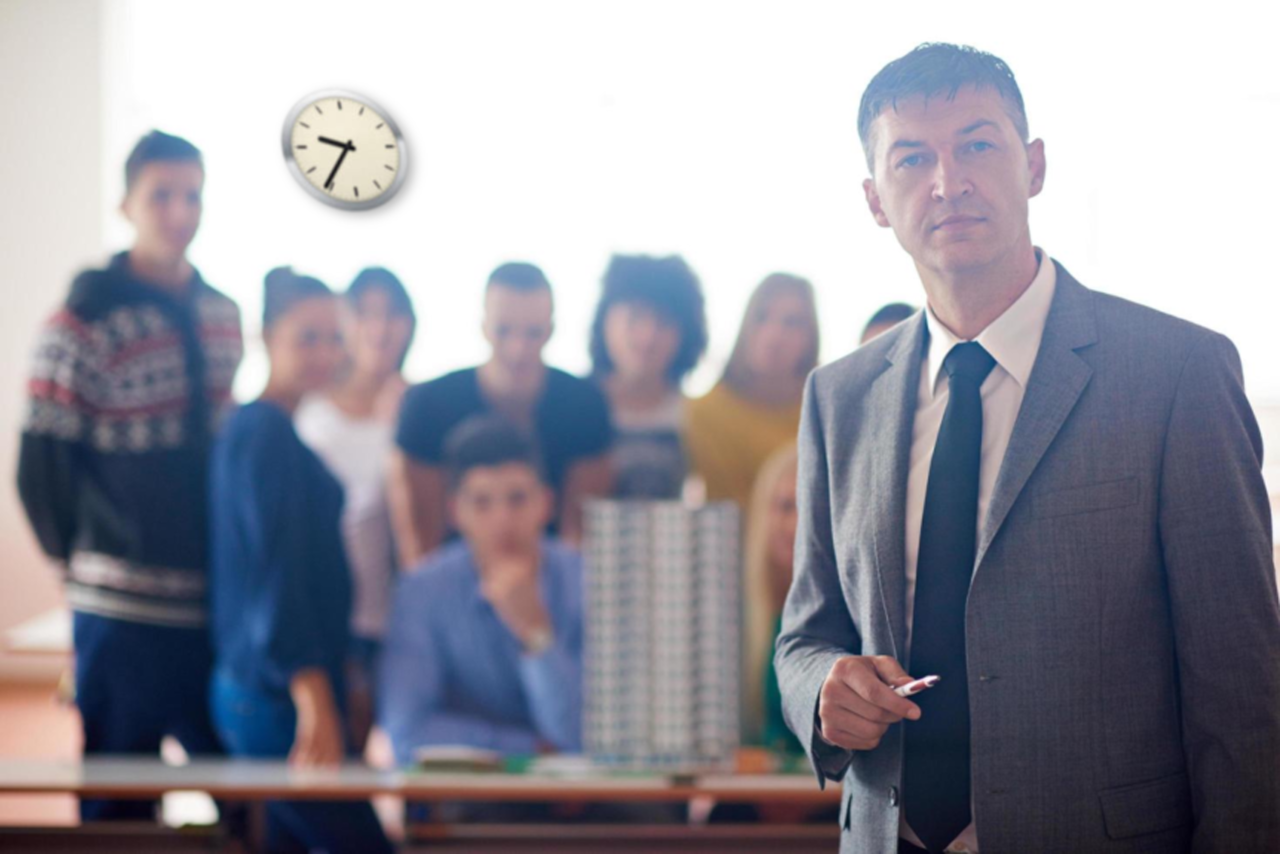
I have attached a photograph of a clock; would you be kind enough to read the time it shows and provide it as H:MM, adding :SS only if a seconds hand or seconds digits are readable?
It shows 9:36
